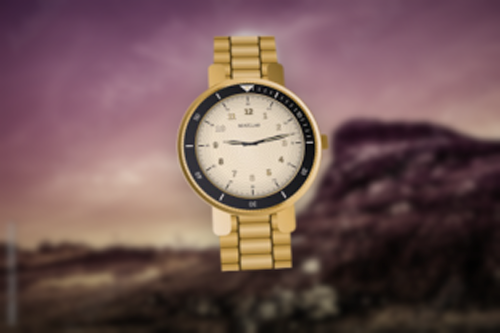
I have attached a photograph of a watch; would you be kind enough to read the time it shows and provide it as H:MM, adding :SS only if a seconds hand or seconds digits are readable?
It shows 9:13
